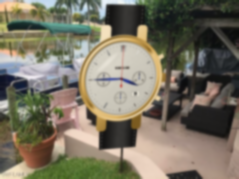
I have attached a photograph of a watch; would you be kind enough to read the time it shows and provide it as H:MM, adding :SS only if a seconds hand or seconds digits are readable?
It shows 3:45
